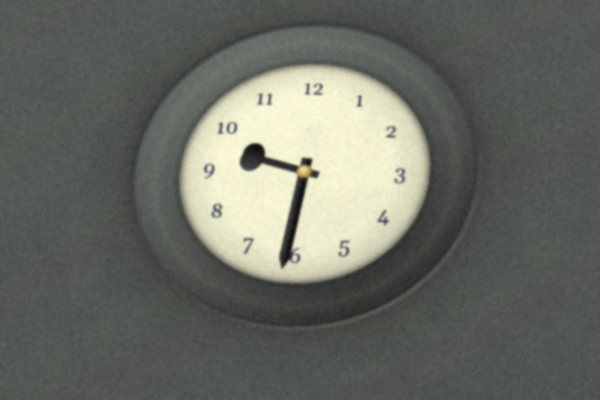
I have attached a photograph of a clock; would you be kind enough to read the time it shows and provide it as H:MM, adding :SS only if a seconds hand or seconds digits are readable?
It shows 9:31
